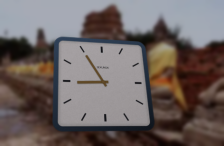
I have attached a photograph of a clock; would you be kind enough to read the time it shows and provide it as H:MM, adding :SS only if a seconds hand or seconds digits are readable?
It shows 8:55
